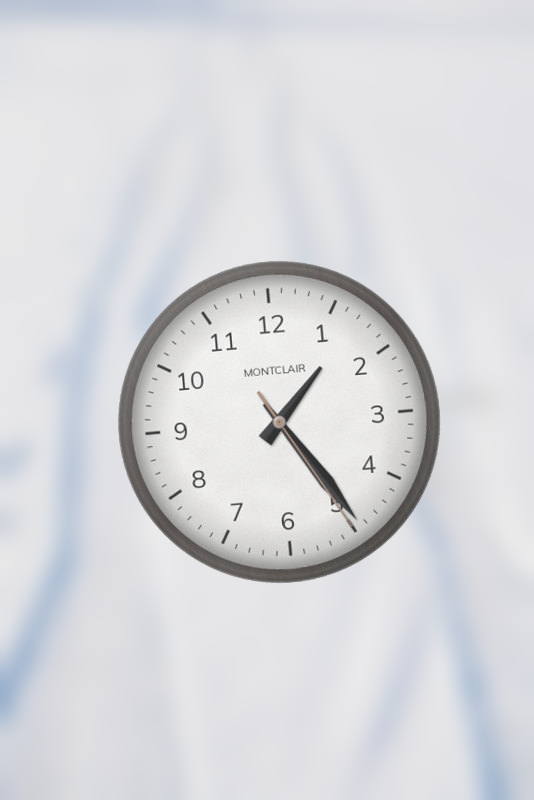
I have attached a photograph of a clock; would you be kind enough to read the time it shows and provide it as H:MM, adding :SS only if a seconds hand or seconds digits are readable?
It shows 1:24:25
